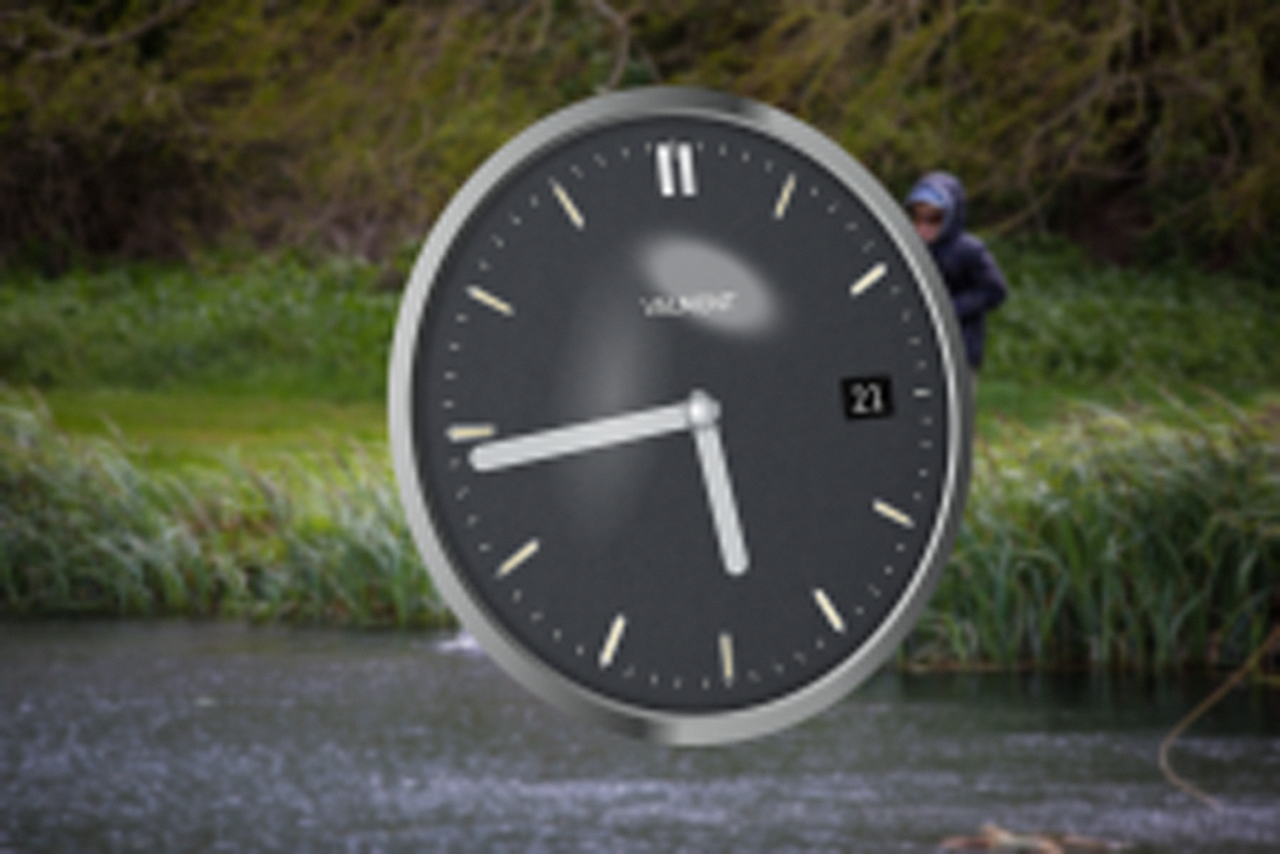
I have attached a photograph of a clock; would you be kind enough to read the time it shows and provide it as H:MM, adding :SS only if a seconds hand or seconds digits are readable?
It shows 5:44
